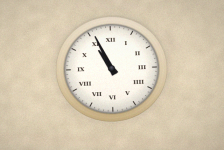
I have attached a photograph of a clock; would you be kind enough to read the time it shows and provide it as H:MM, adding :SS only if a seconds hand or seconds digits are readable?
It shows 10:56
